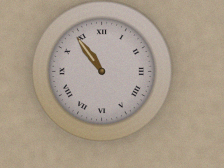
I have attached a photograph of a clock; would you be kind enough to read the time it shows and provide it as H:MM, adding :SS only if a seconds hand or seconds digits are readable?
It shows 10:54
